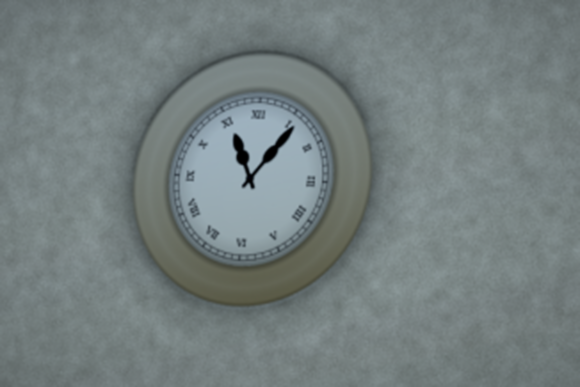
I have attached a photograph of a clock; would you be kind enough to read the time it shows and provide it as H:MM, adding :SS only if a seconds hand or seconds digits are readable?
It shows 11:06
